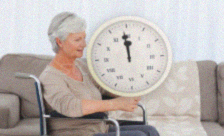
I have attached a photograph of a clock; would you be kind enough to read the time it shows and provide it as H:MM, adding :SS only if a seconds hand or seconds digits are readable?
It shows 11:59
